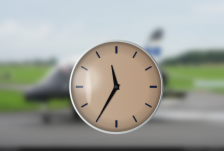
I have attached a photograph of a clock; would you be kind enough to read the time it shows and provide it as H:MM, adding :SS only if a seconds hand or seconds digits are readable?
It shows 11:35
